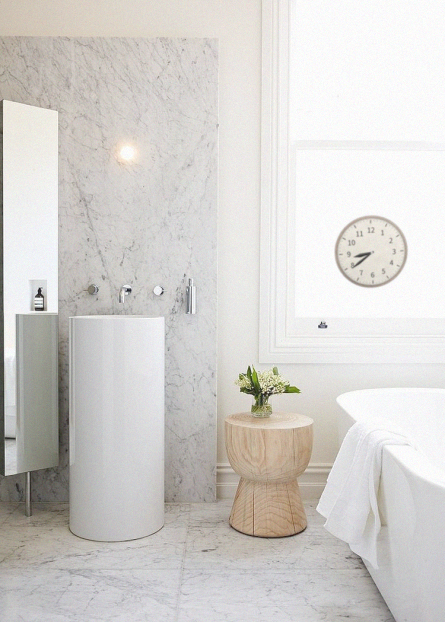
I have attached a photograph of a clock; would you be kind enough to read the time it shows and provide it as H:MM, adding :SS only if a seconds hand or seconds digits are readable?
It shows 8:39
